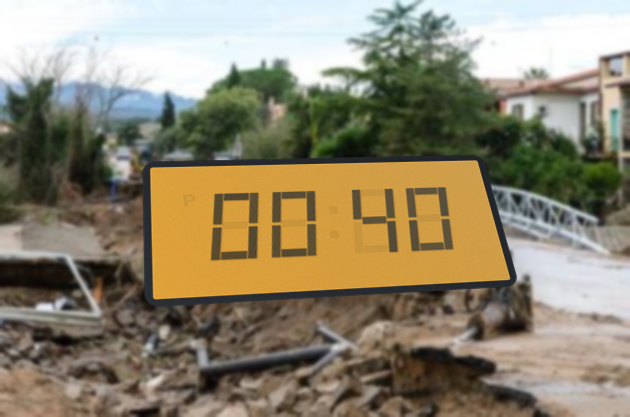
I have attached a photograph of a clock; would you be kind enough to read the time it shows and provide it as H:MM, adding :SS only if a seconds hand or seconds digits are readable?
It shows 0:40
